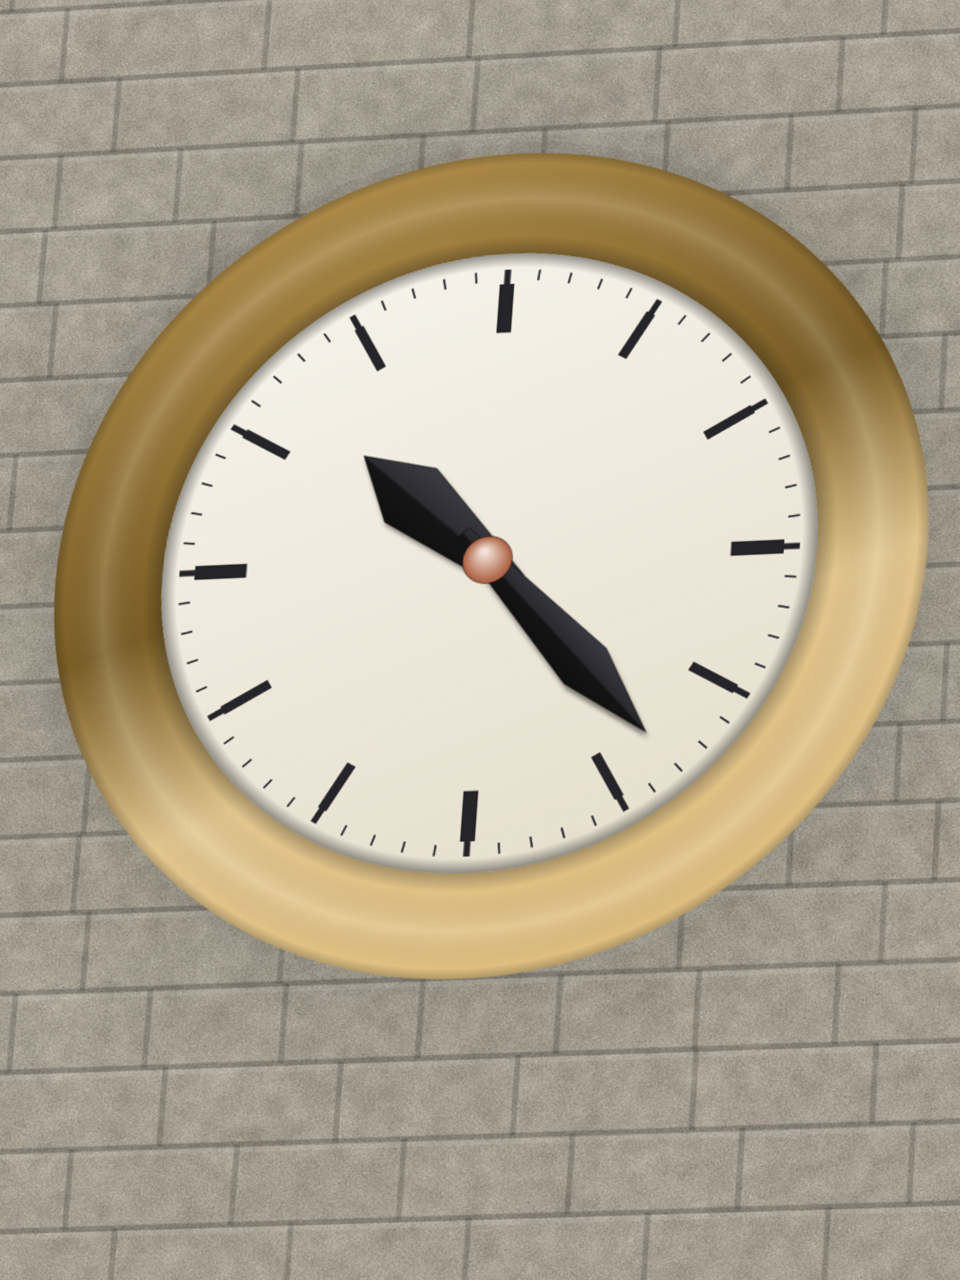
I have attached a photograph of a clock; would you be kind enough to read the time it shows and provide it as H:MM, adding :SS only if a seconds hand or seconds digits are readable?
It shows 10:23
